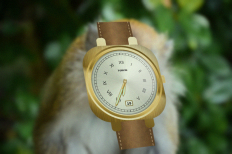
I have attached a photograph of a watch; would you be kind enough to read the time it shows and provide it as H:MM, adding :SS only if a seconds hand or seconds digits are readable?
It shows 6:35
